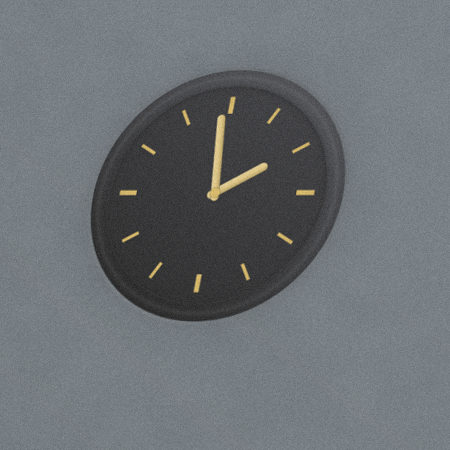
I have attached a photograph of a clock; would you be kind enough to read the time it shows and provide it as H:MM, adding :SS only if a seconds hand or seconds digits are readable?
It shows 1:59
